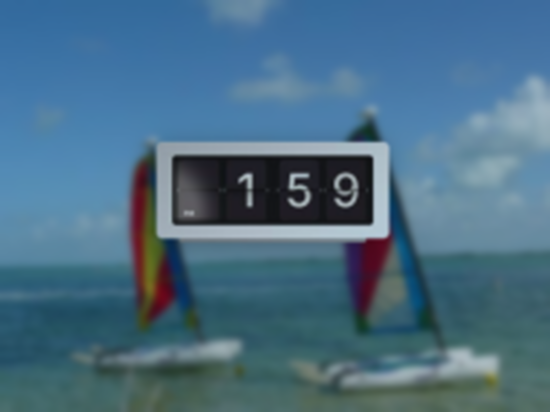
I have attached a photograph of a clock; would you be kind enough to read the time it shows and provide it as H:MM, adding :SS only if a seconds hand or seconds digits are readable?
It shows 1:59
